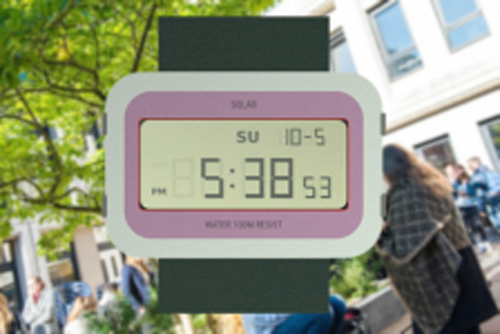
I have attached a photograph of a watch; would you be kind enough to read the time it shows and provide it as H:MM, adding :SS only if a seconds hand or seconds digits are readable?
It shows 5:38:53
